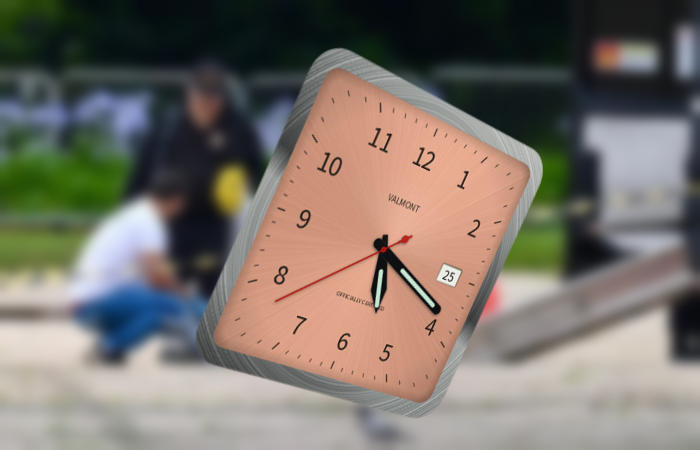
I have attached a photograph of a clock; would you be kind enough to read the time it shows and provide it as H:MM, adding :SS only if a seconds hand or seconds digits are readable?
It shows 5:18:38
